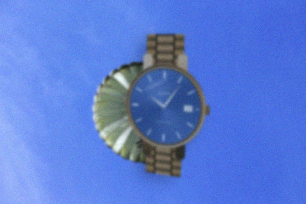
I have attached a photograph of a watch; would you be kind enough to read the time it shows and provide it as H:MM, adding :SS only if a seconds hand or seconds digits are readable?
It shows 10:06
